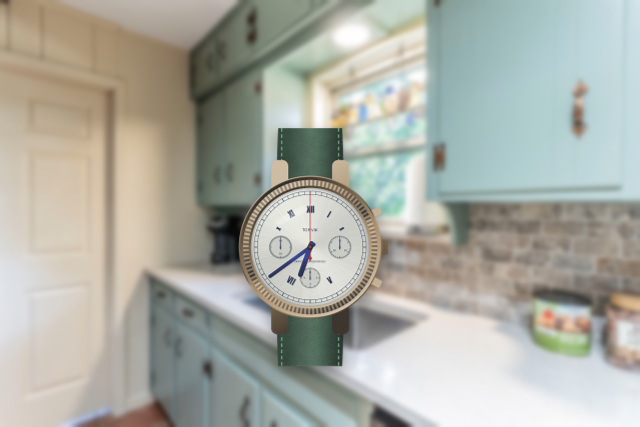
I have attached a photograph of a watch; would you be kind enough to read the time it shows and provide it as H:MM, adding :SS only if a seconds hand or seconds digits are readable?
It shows 6:39
